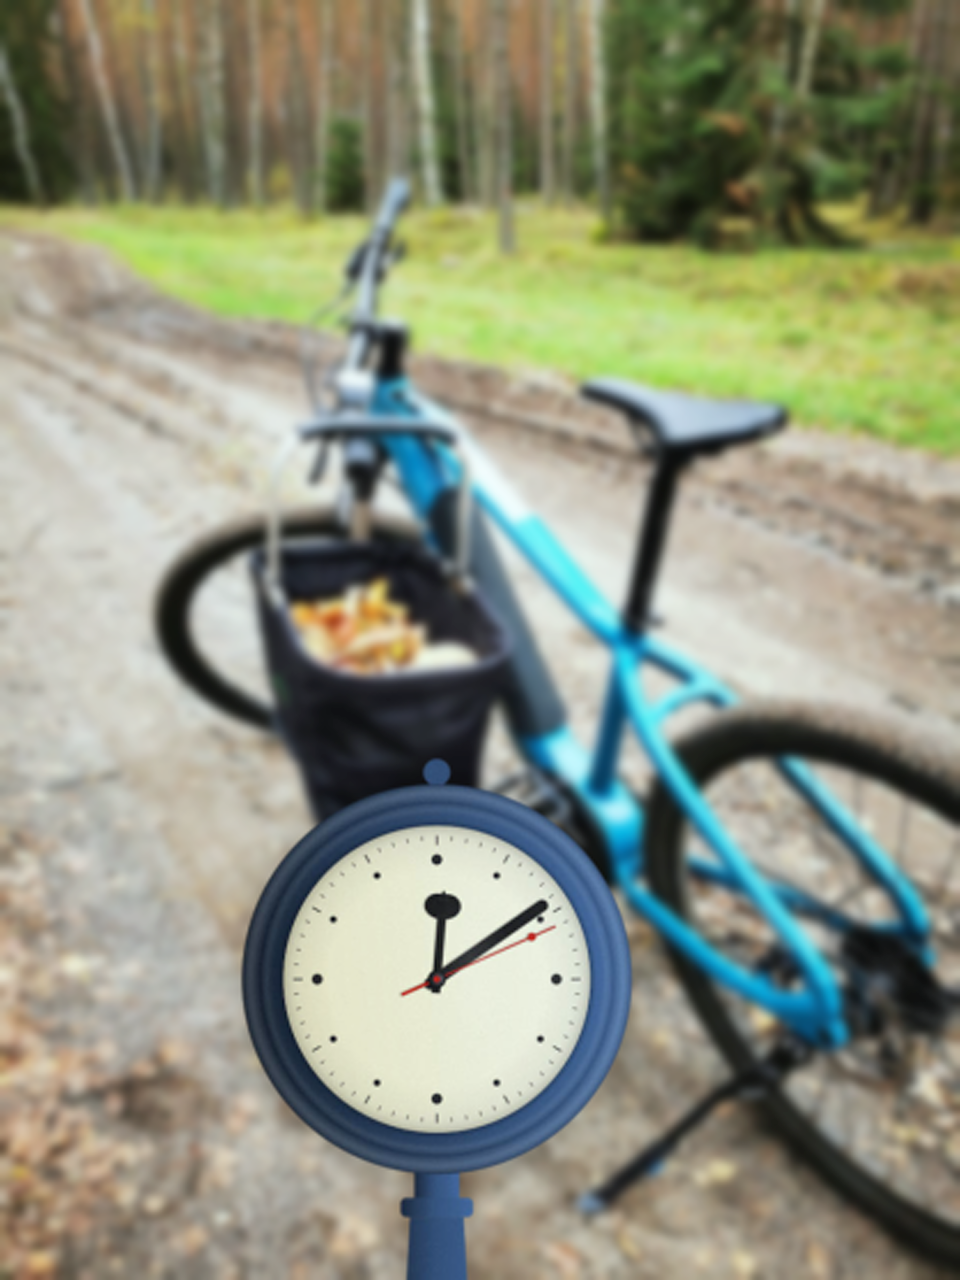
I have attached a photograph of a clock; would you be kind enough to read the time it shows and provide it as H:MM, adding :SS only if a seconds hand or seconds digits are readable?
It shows 12:09:11
